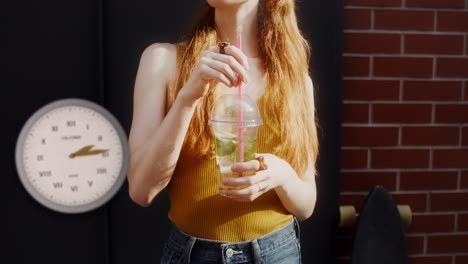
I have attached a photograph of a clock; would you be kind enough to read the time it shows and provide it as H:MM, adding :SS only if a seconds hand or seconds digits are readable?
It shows 2:14
